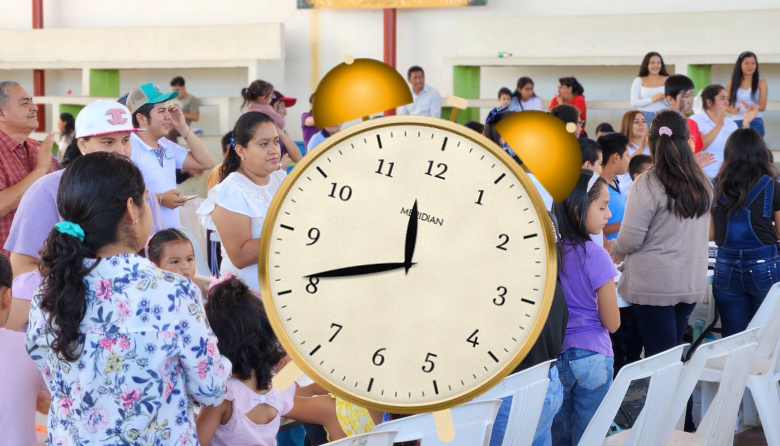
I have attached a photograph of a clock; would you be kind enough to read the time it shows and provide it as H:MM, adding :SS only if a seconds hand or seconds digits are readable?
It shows 11:41
